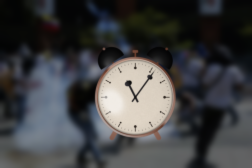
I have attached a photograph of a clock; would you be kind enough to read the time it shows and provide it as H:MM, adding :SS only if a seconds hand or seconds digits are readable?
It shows 11:06
